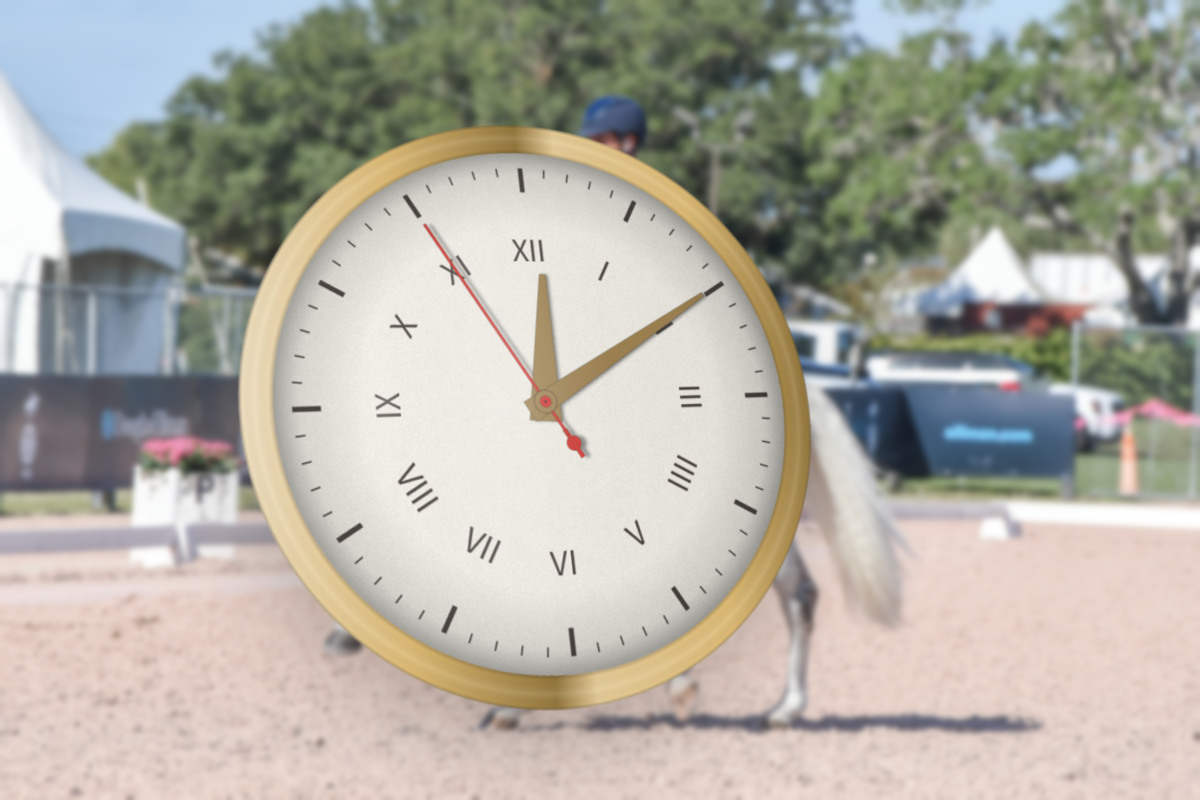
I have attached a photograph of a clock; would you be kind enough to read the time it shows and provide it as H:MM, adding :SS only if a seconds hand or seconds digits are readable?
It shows 12:09:55
